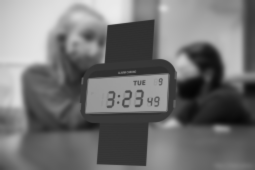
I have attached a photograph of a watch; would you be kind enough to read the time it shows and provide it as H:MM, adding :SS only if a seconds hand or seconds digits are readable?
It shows 3:23:49
